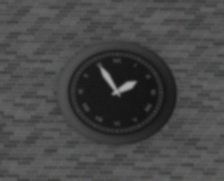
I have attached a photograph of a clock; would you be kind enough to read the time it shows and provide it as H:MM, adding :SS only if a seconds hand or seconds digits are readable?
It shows 1:55
